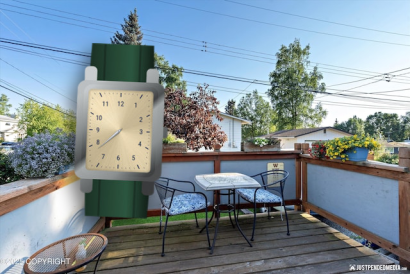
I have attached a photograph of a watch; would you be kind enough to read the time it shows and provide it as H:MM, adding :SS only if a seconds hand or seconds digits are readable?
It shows 7:38
